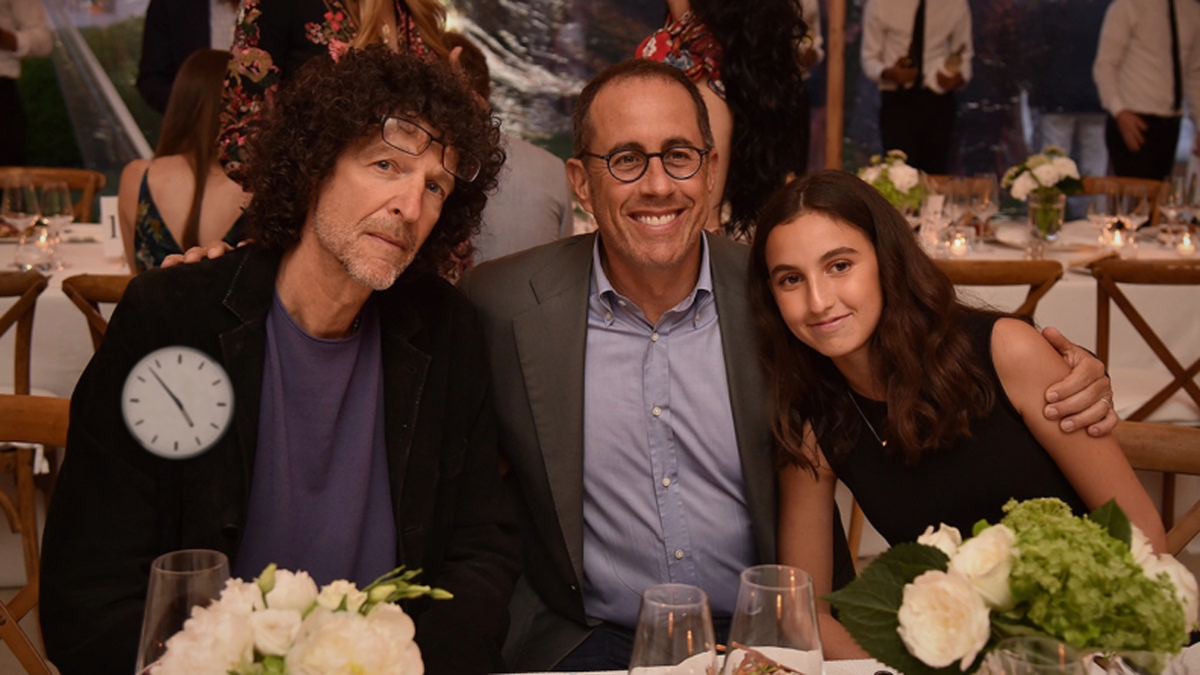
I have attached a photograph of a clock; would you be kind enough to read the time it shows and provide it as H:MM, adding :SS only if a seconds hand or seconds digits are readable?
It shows 4:53
